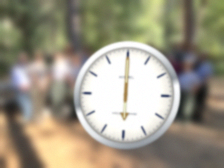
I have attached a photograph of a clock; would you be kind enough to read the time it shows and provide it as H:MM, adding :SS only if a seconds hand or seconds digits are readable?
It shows 6:00
